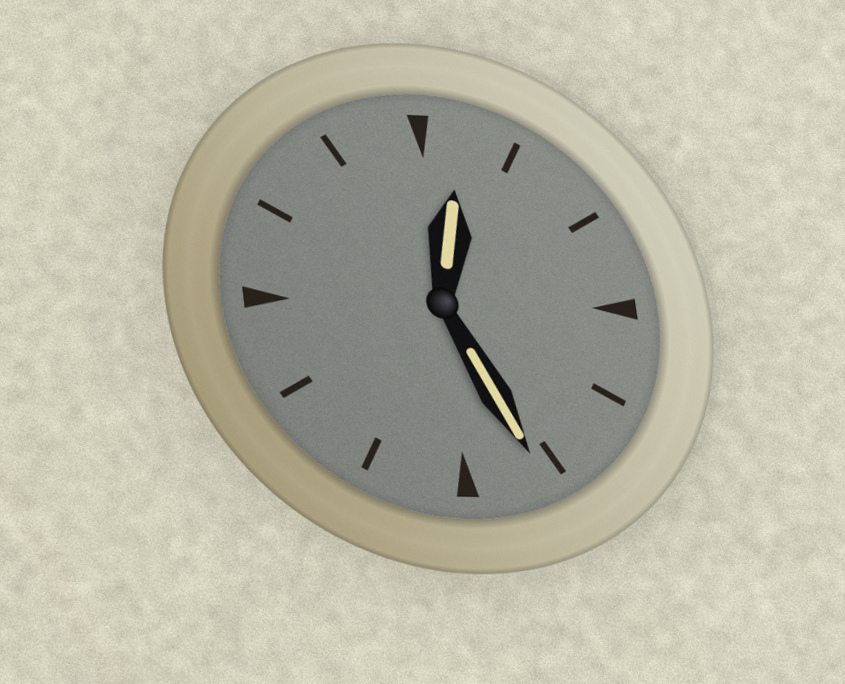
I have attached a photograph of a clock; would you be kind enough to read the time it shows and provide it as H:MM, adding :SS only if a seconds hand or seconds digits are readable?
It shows 12:26
